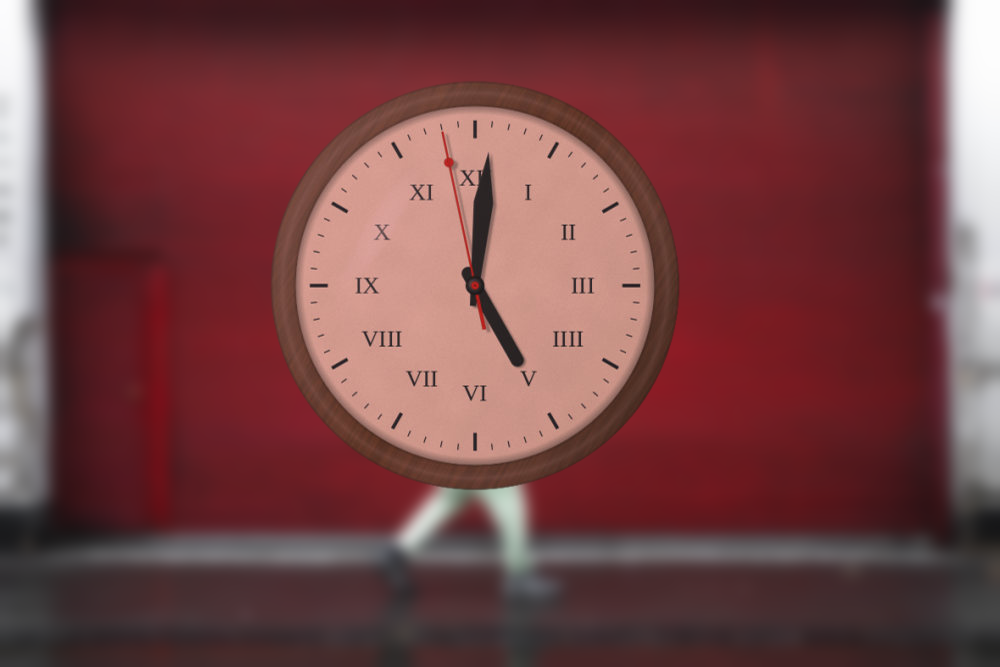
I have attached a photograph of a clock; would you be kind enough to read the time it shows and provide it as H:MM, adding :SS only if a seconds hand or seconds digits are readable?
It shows 5:00:58
